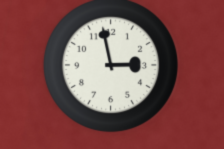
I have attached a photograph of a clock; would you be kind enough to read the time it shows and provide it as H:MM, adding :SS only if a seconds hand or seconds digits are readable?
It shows 2:58
